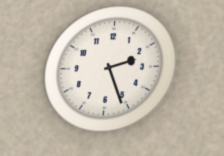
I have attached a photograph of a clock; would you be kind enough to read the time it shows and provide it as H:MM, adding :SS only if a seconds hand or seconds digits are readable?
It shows 2:26
